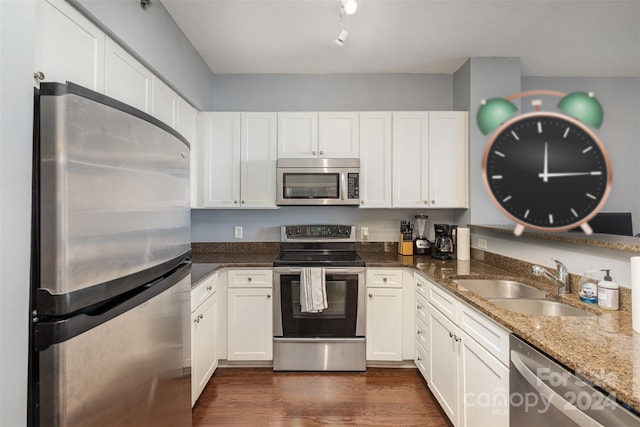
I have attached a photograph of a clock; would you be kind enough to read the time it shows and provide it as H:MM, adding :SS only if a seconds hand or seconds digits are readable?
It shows 12:15
